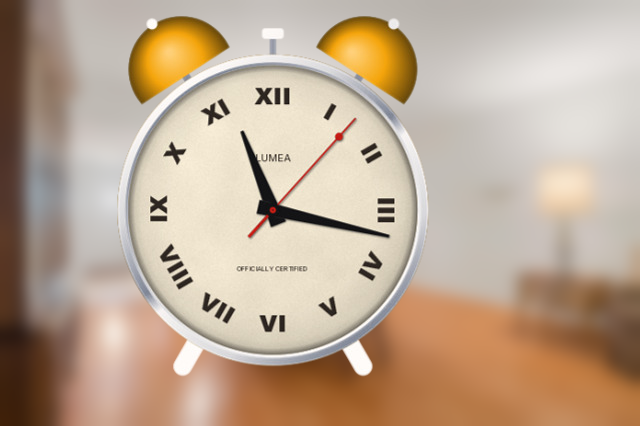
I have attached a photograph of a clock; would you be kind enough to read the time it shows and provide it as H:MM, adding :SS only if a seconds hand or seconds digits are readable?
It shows 11:17:07
